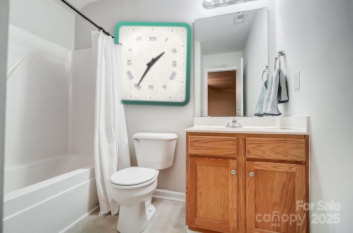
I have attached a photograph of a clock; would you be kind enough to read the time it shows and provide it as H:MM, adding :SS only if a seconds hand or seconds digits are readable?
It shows 1:35
